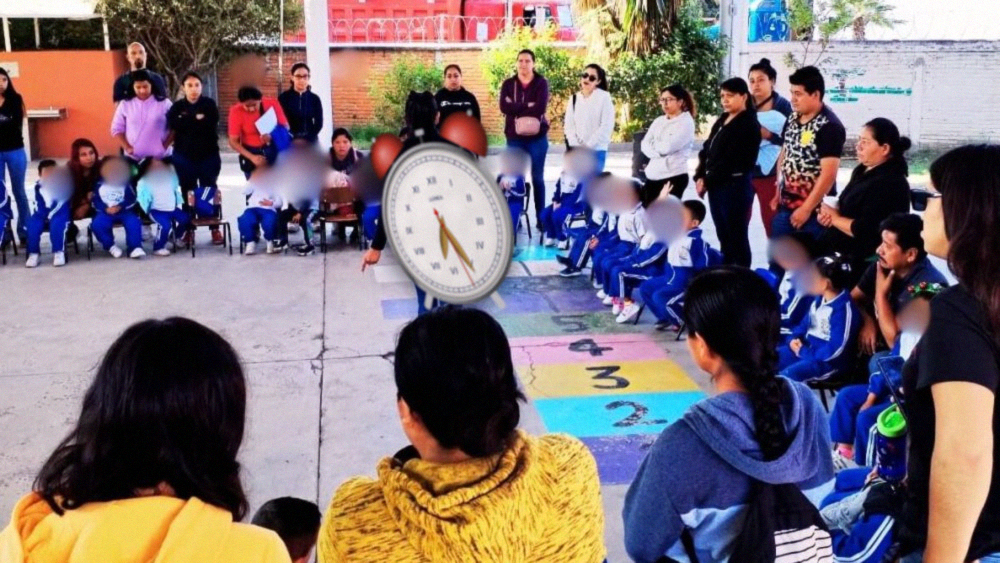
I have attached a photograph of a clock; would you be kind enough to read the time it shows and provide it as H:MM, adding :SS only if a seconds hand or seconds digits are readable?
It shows 6:25:27
